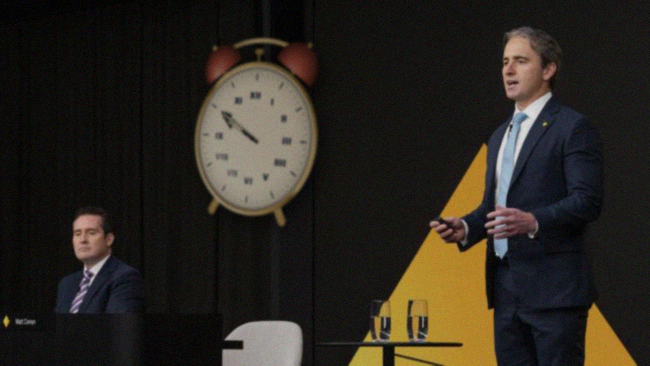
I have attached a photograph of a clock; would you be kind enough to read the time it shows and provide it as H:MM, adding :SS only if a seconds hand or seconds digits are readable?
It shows 9:50
